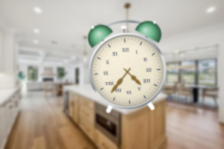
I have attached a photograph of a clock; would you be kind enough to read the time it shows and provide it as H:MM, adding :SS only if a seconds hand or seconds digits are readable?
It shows 4:37
